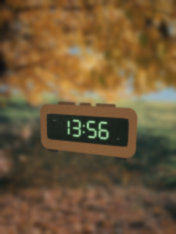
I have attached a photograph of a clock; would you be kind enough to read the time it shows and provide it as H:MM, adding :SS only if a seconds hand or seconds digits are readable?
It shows 13:56
